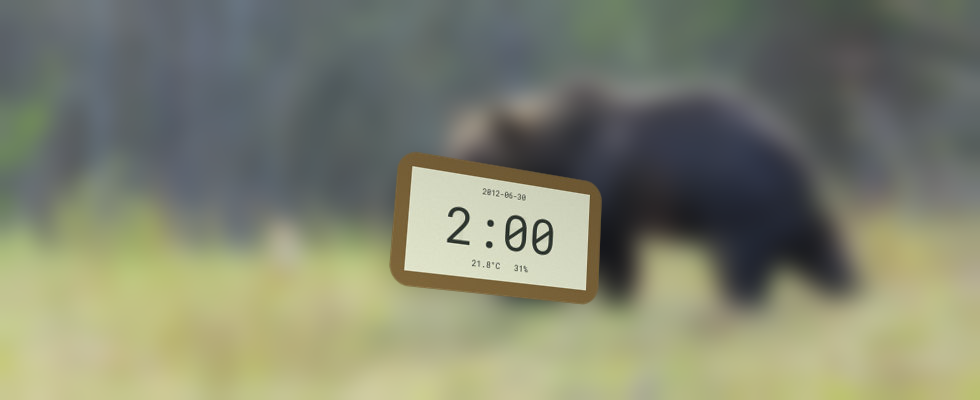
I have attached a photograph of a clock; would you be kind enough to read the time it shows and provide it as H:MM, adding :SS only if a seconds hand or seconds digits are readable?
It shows 2:00
